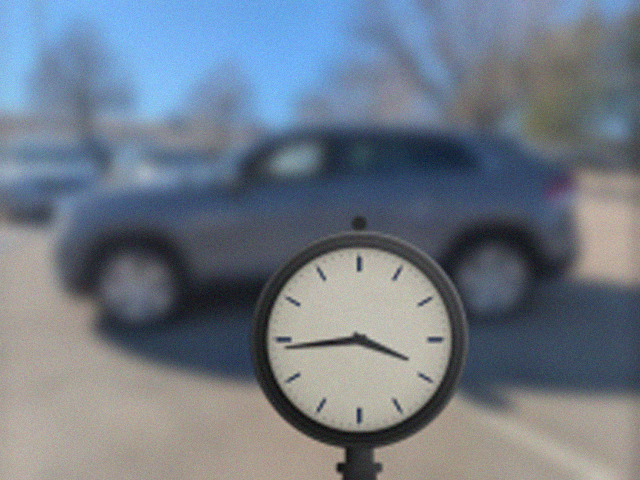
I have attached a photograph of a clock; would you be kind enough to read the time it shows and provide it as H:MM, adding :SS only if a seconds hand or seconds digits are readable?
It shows 3:44
